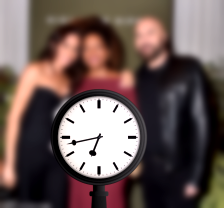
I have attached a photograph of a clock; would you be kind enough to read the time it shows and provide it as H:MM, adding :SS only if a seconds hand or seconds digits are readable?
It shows 6:43
